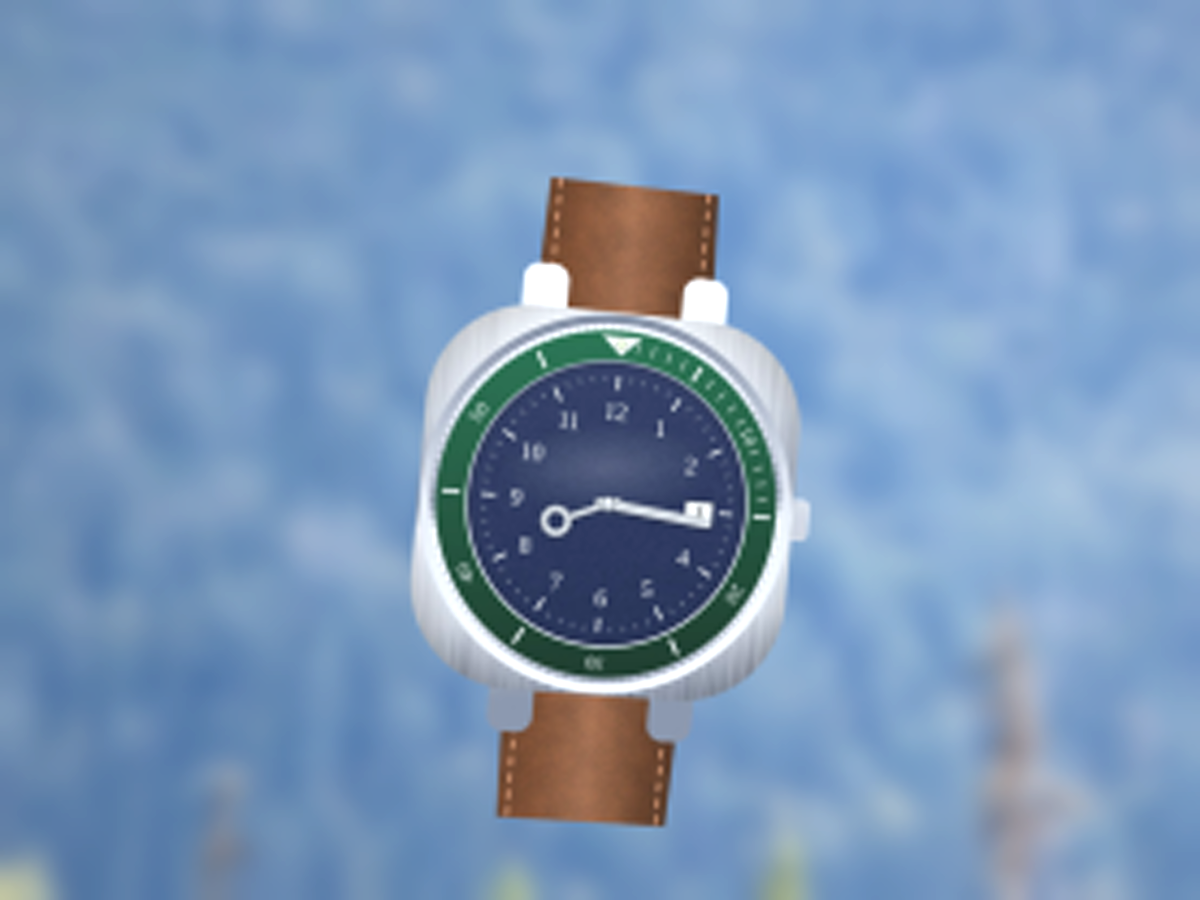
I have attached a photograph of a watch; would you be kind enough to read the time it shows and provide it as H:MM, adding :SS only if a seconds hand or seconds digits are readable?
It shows 8:16
